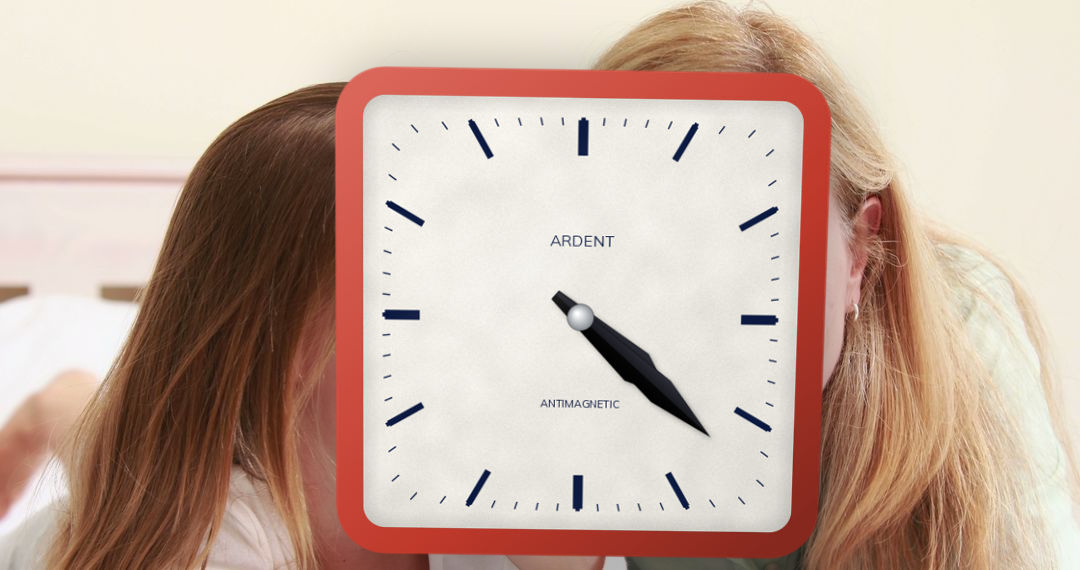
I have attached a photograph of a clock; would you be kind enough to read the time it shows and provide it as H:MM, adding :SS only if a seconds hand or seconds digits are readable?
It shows 4:22
